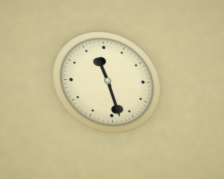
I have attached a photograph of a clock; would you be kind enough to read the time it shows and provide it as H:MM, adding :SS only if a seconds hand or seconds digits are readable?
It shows 11:28
